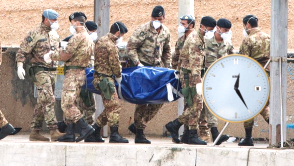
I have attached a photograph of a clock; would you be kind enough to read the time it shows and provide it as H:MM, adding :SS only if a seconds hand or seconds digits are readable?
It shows 12:25
